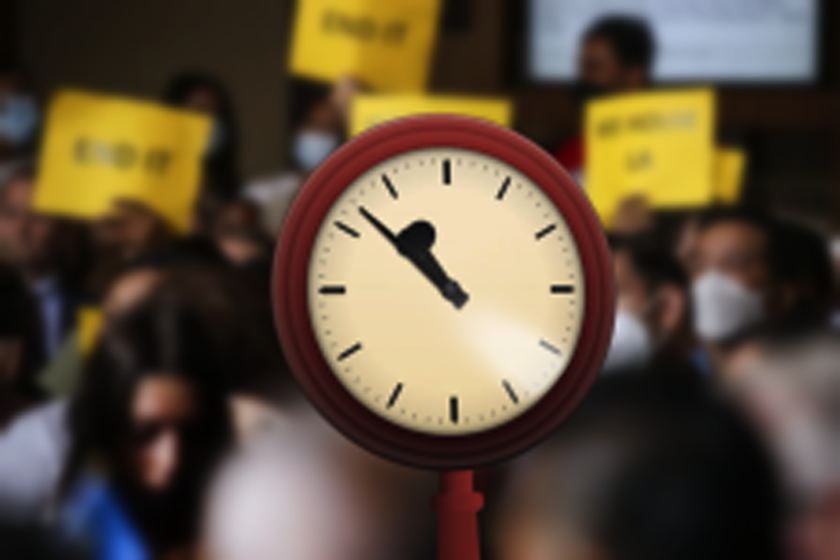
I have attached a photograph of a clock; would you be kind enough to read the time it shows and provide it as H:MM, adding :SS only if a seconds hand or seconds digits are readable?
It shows 10:52
